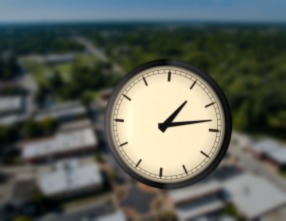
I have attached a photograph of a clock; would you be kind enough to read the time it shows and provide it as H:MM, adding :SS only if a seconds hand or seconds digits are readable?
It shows 1:13
